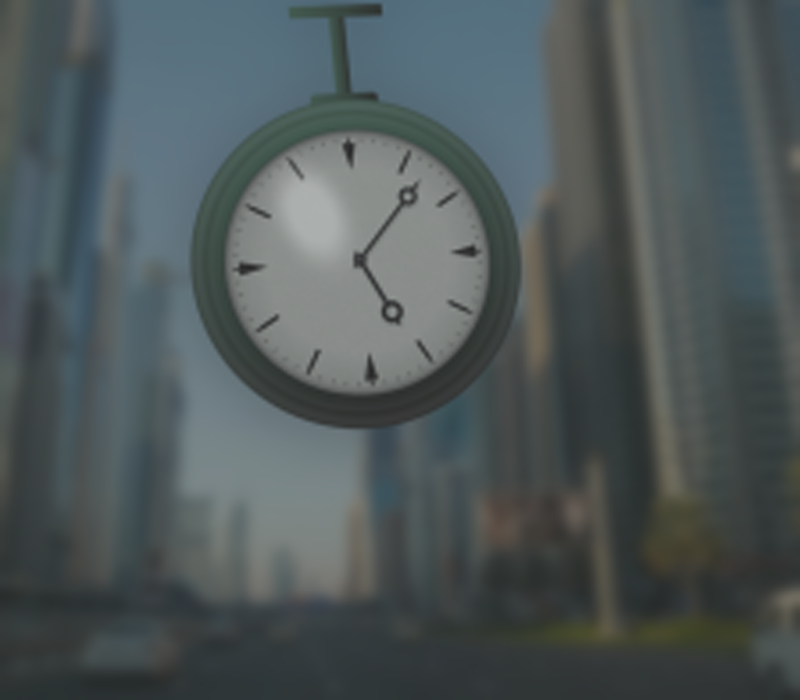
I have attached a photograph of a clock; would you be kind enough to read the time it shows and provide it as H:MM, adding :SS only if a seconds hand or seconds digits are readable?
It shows 5:07
